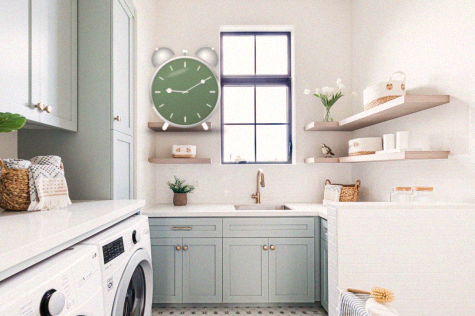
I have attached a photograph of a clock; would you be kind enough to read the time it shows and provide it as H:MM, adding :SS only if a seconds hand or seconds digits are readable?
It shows 9:10
